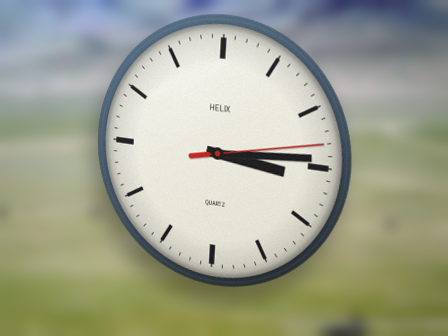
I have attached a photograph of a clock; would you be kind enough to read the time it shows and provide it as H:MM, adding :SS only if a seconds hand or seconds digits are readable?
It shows 3:14:13
